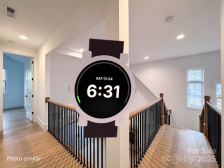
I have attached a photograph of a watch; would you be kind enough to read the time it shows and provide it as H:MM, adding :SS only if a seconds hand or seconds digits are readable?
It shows 6:31
